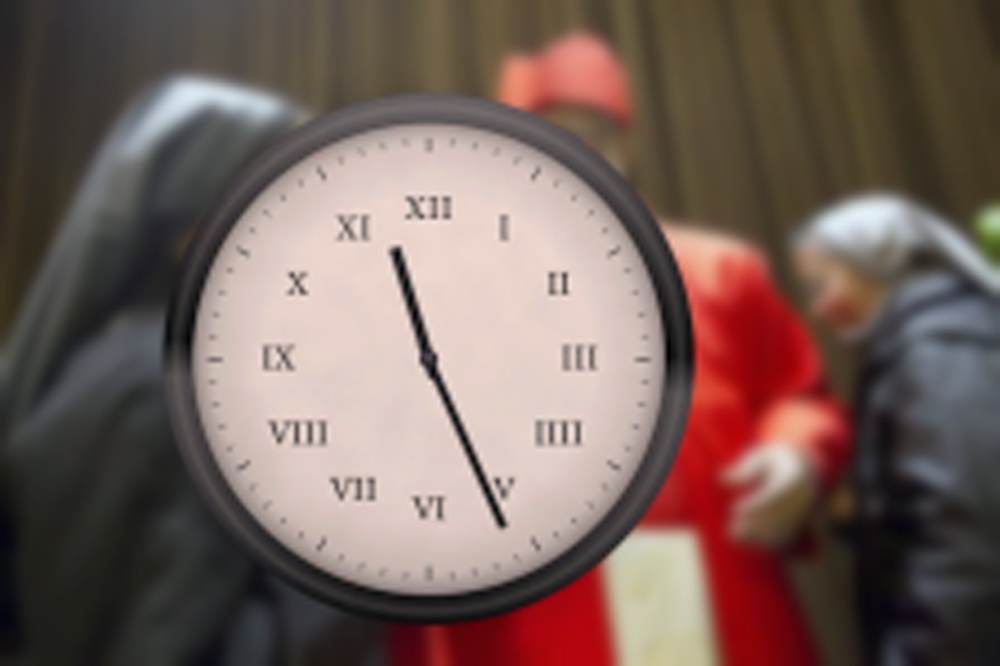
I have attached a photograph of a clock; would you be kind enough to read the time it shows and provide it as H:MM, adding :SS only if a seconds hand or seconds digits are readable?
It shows 11:26
